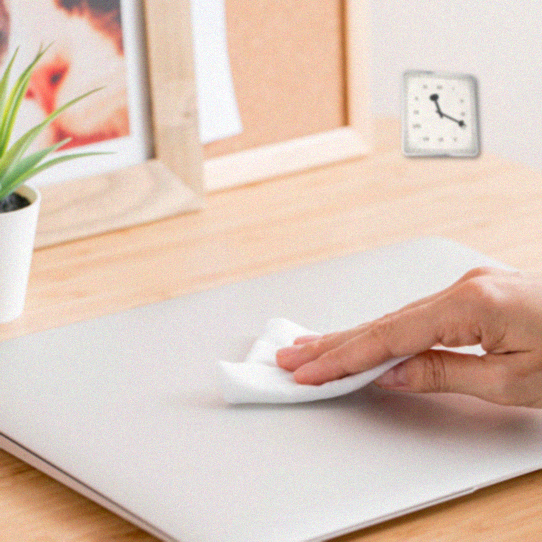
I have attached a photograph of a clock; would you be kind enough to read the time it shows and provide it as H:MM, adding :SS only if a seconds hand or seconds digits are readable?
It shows 11:19
